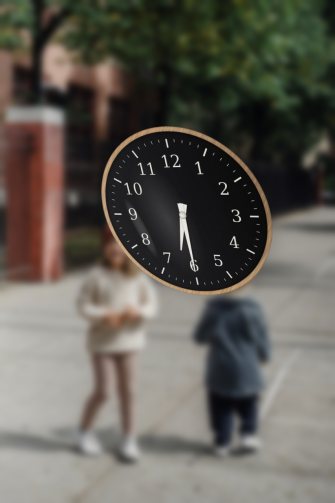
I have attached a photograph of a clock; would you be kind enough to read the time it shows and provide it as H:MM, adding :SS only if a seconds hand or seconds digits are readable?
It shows 6:30
